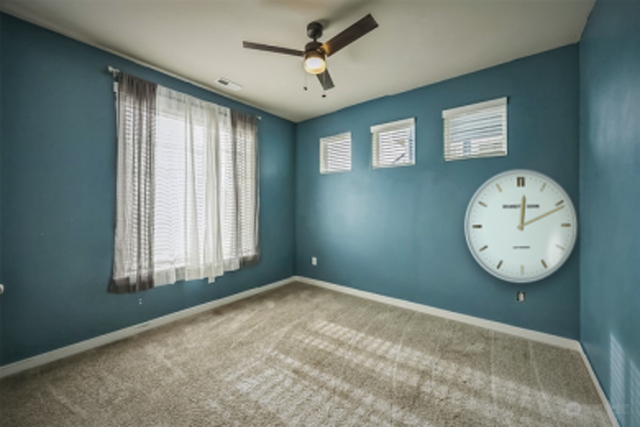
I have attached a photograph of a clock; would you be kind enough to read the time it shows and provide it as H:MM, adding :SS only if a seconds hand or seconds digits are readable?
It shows 12:11
